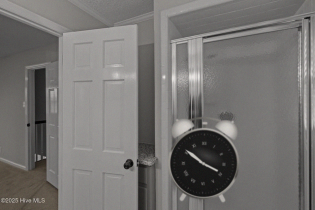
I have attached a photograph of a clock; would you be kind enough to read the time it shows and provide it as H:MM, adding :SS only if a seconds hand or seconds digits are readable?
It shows 3:51
